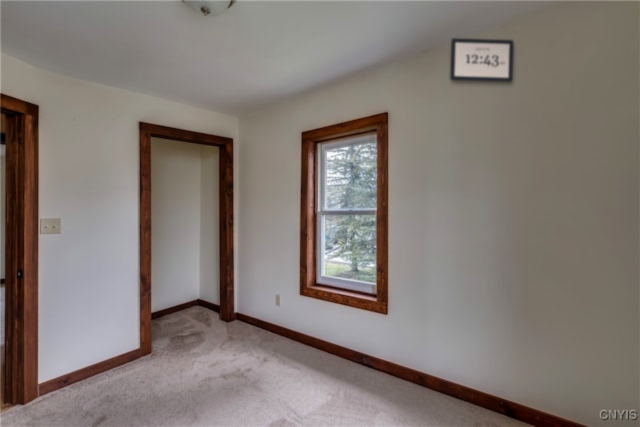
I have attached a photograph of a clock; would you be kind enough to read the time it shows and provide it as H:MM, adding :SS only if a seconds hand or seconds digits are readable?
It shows 12:43
